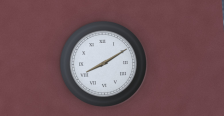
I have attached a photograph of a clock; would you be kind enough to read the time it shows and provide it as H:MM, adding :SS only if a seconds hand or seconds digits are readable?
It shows 8:10
